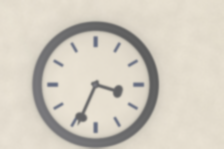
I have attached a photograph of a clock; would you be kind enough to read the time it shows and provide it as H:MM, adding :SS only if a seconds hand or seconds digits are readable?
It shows 3:34
